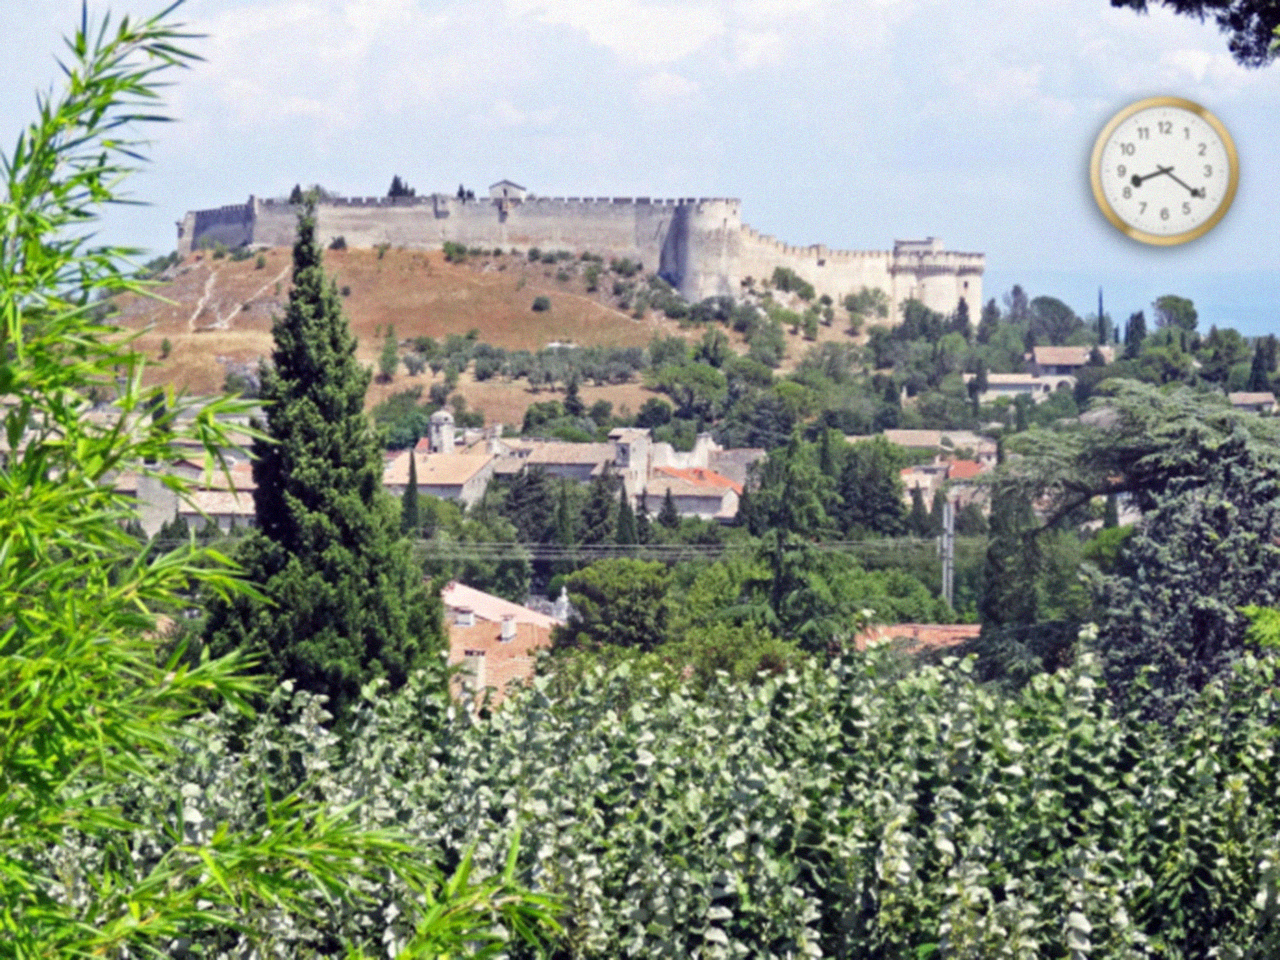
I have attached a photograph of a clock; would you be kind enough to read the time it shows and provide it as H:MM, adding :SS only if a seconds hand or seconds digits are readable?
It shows 8:21
